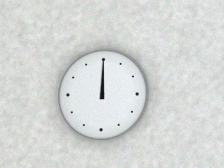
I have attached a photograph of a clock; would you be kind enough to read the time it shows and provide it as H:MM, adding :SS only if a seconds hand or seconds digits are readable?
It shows 12:00
